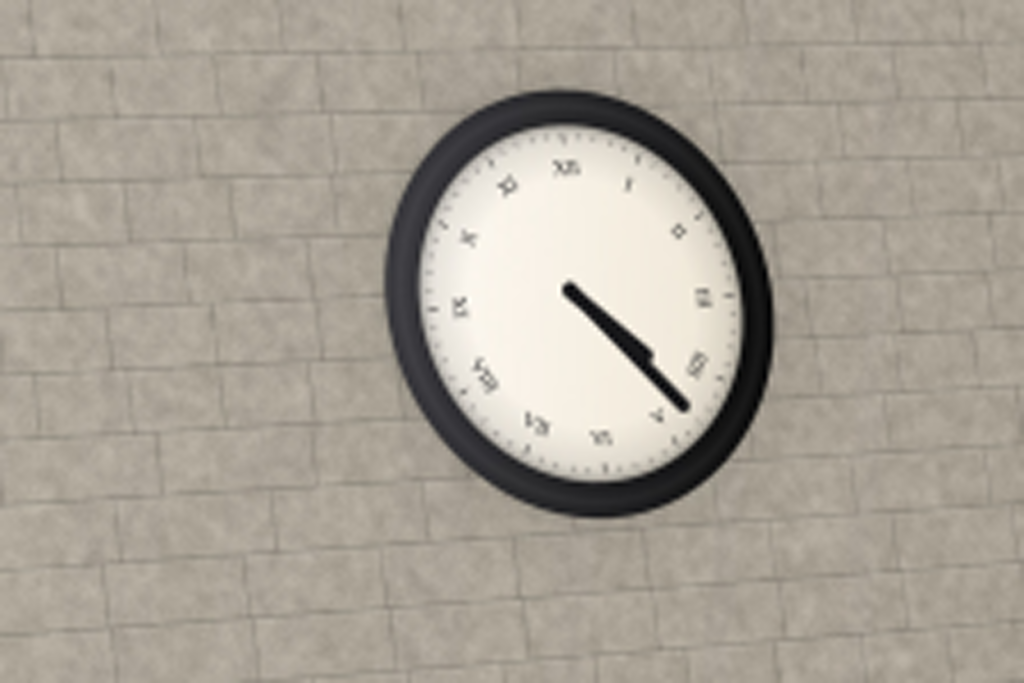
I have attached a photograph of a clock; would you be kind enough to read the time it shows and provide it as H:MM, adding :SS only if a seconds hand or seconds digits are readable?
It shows 4:23
